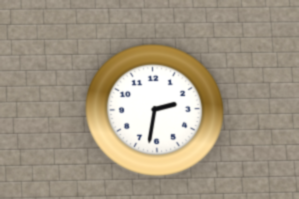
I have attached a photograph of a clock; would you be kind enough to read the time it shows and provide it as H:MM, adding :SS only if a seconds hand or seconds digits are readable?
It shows 2:32
